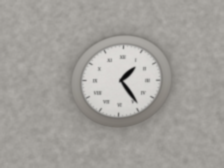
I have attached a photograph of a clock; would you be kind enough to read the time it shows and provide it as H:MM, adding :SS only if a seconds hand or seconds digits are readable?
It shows 1:24
